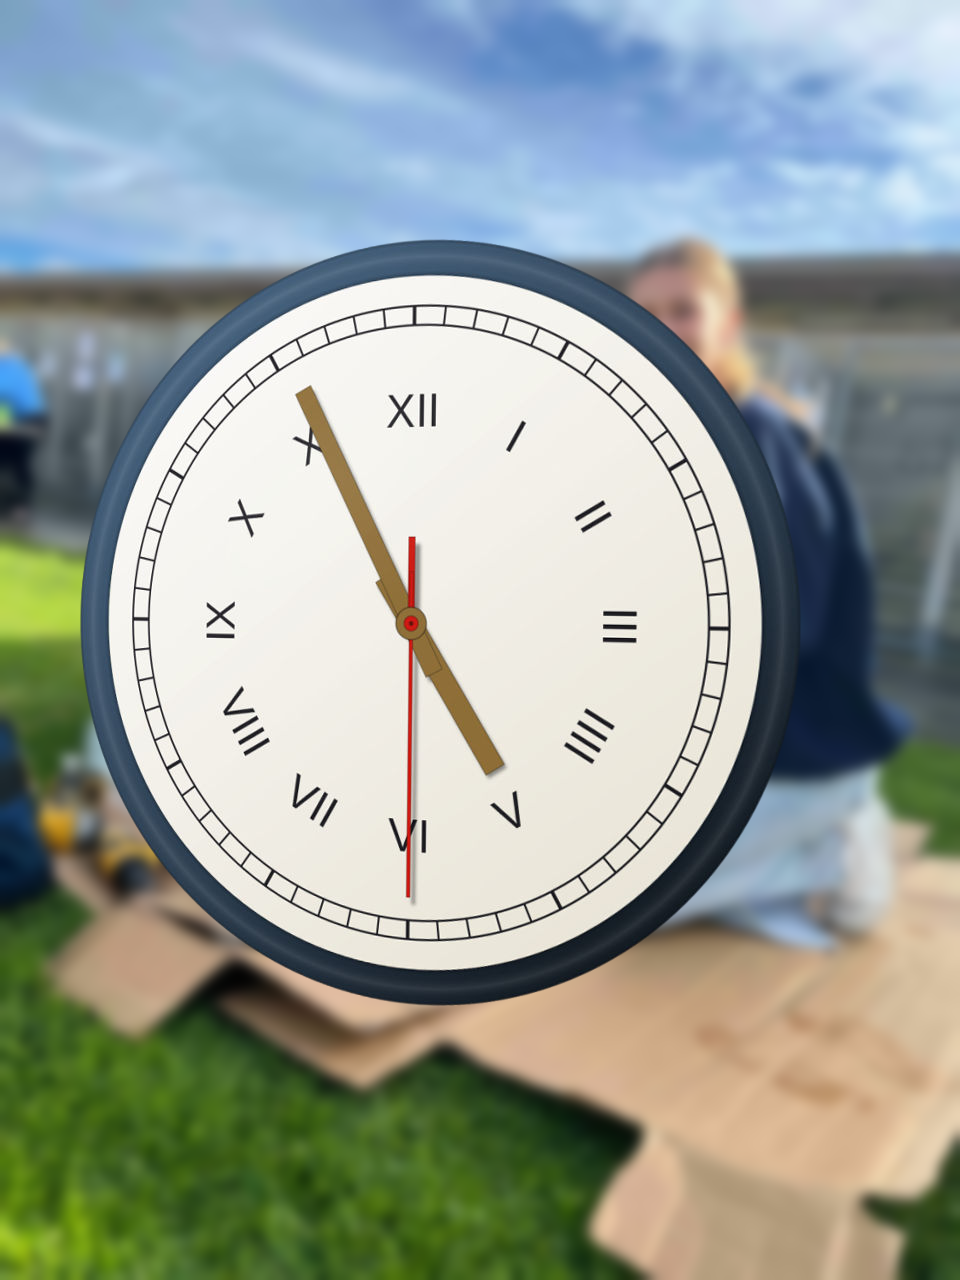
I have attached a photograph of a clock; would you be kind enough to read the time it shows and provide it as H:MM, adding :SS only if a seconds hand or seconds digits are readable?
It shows 4:55:30
